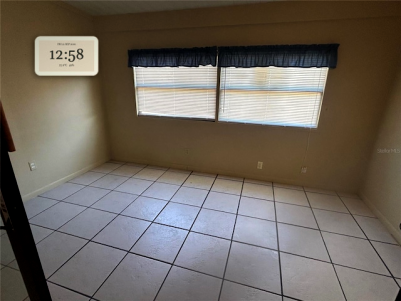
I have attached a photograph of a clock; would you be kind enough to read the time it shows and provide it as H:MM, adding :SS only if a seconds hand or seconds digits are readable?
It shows 12:58
